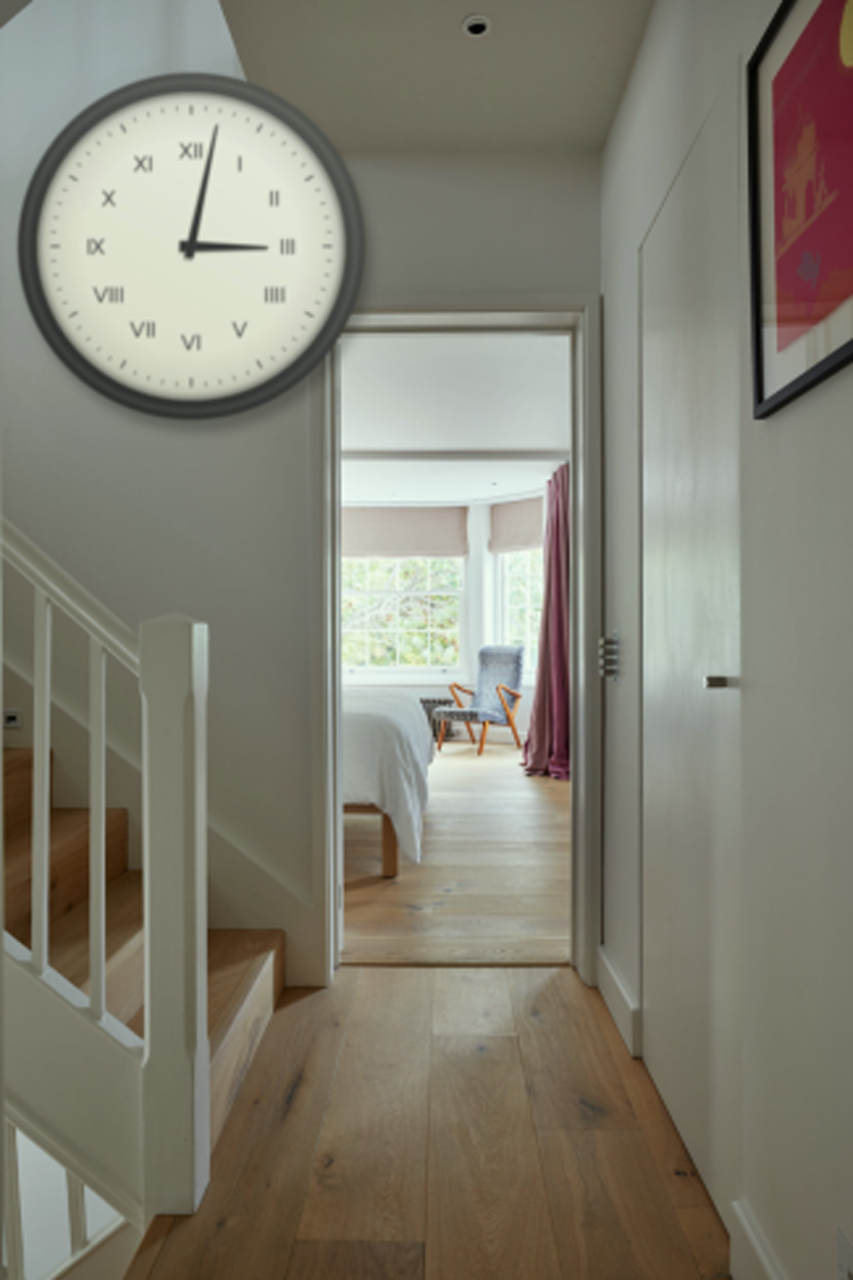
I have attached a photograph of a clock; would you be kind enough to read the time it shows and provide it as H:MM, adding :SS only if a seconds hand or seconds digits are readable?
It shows 3:02
